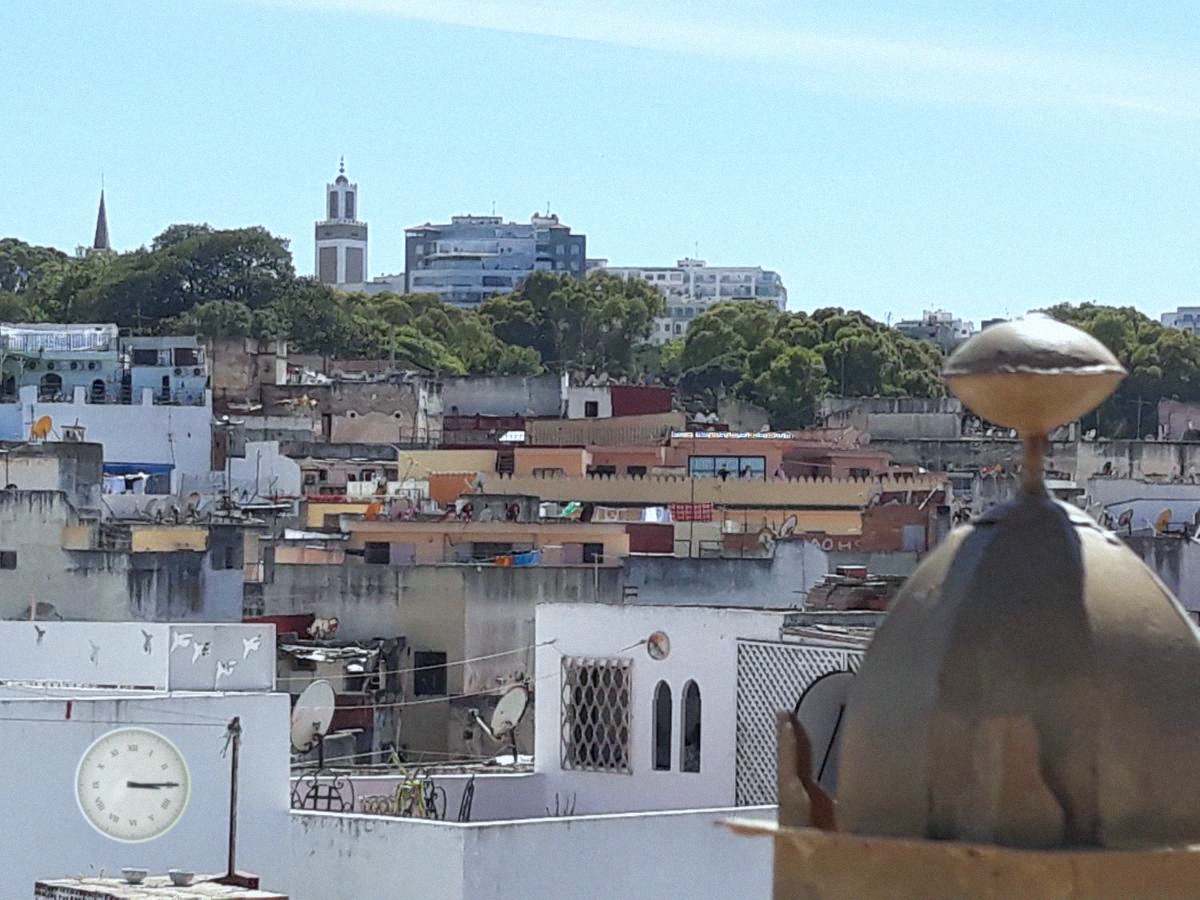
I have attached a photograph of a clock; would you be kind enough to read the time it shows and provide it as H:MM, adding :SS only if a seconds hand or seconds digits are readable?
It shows 3:15
